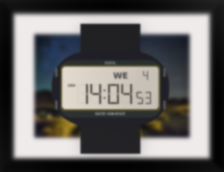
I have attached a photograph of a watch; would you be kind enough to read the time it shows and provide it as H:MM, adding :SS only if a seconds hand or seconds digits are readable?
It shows 14:04:53
